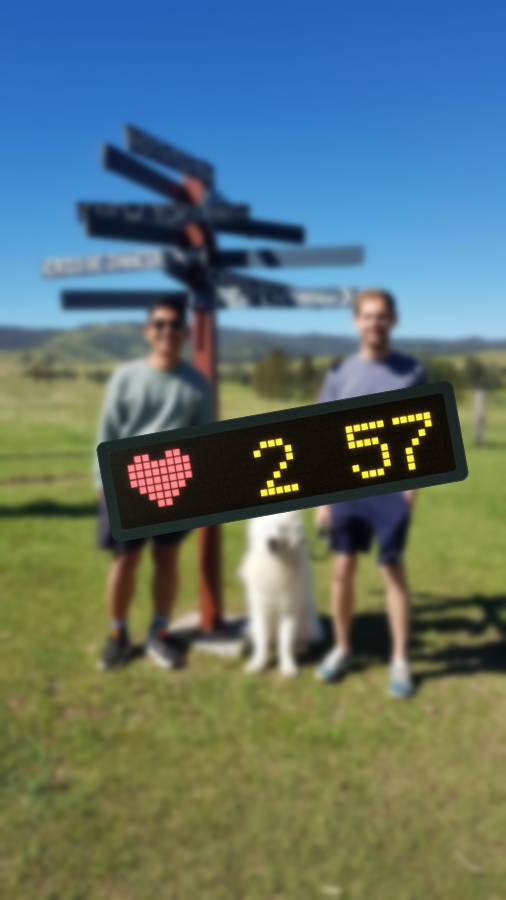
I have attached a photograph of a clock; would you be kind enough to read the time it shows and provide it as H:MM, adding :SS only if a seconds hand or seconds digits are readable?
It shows 2:57
